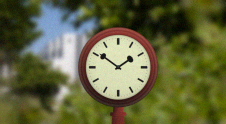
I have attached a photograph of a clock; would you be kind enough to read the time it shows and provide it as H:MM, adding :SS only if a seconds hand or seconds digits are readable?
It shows 1:51
